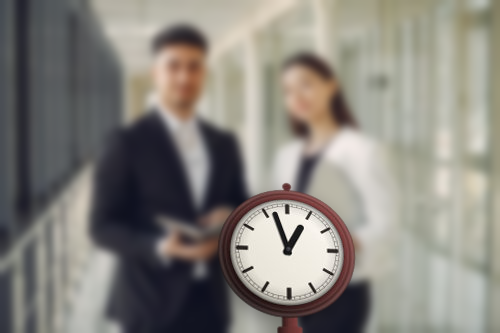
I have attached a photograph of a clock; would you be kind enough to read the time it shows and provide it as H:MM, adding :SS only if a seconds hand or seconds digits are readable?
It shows 12:57
